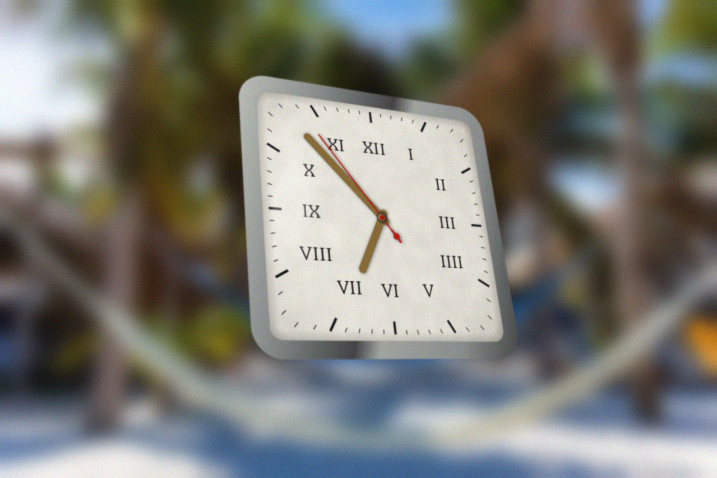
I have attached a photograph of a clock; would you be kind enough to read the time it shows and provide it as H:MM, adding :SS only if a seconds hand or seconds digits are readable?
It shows 6:52:54
